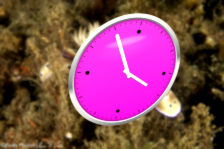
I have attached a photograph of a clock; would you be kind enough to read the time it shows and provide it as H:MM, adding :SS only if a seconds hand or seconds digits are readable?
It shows 3:55
